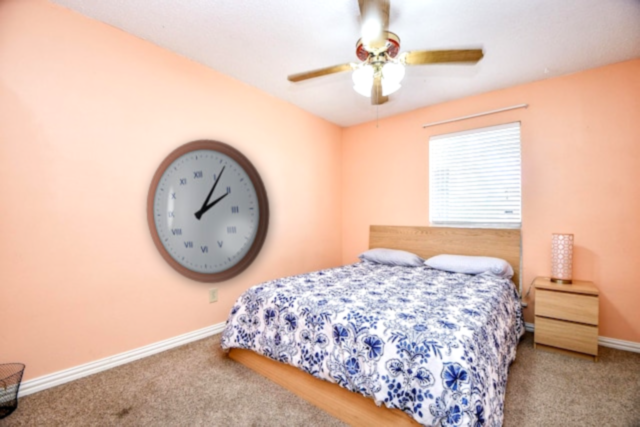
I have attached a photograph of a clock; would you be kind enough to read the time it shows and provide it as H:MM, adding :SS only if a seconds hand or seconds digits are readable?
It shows 2:06
